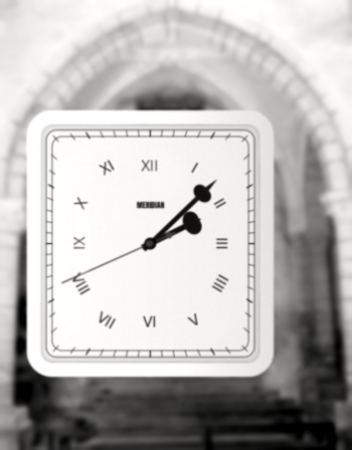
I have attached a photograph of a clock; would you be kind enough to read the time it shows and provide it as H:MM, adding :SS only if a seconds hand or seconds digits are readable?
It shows 2:07:41
